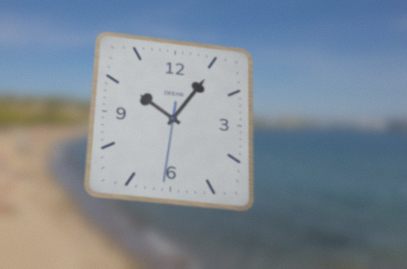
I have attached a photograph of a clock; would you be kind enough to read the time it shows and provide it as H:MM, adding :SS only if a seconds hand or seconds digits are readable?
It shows 10:05:31
